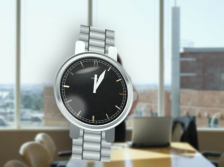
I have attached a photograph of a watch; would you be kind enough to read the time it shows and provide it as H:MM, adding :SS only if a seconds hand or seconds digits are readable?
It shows 12:04
